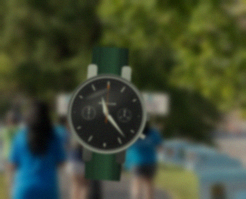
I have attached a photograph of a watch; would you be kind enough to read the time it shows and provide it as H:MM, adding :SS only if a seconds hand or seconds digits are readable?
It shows 11:23
